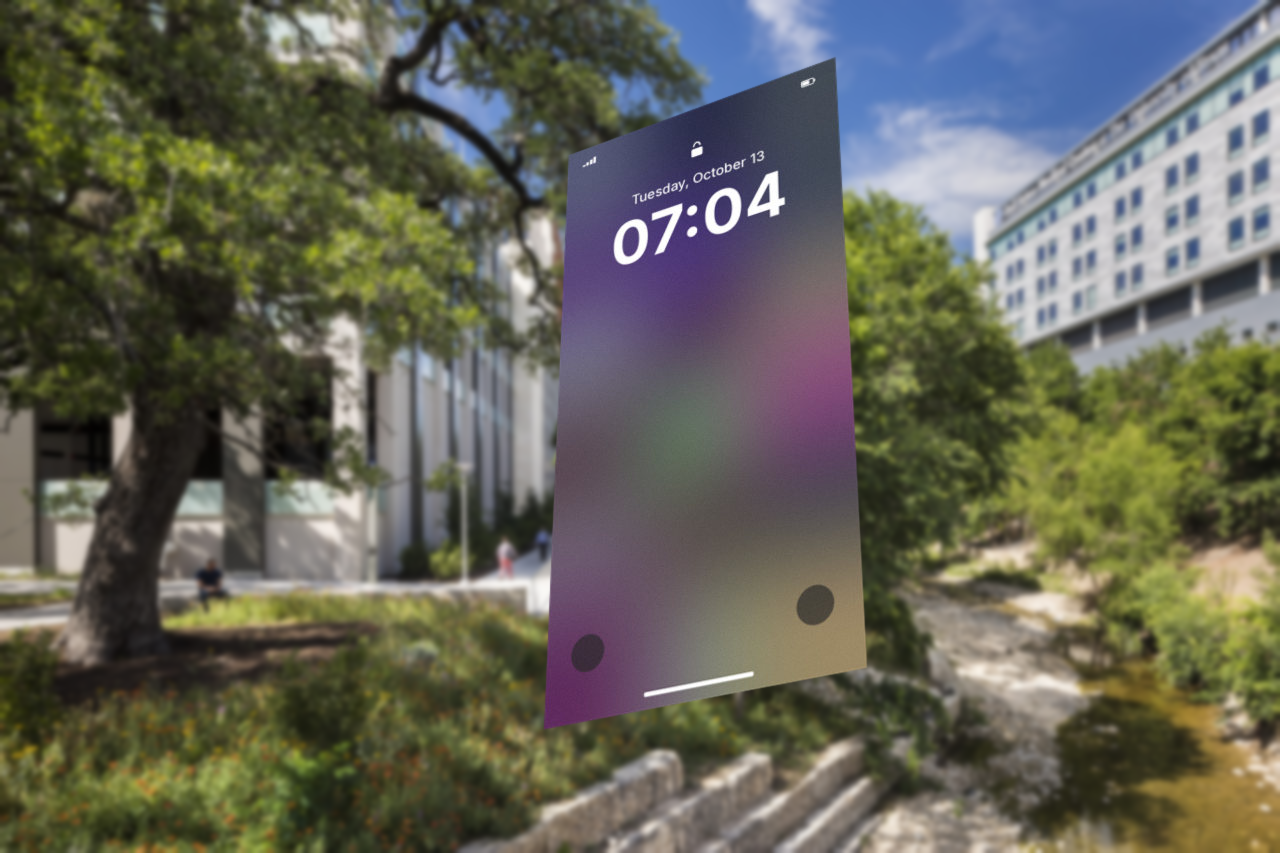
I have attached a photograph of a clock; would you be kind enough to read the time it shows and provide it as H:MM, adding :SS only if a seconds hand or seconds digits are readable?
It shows 7:04
